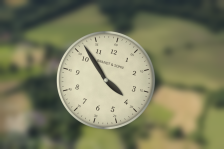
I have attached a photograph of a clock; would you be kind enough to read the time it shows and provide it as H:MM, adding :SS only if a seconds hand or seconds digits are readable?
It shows 3:52
